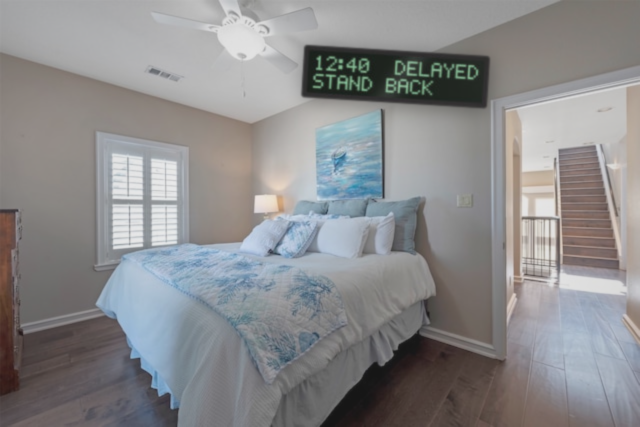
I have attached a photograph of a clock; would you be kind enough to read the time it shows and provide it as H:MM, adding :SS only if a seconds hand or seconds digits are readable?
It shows 12:40
